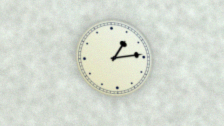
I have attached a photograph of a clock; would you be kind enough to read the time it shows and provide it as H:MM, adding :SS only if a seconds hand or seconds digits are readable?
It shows 1:14
